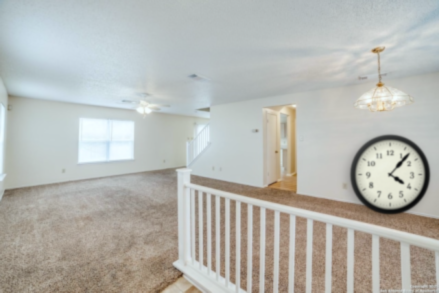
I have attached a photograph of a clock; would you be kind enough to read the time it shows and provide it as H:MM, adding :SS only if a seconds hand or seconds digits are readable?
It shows 4:07
